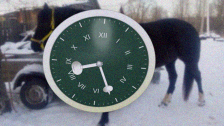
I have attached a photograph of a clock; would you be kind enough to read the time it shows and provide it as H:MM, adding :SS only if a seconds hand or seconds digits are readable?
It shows 8:26
